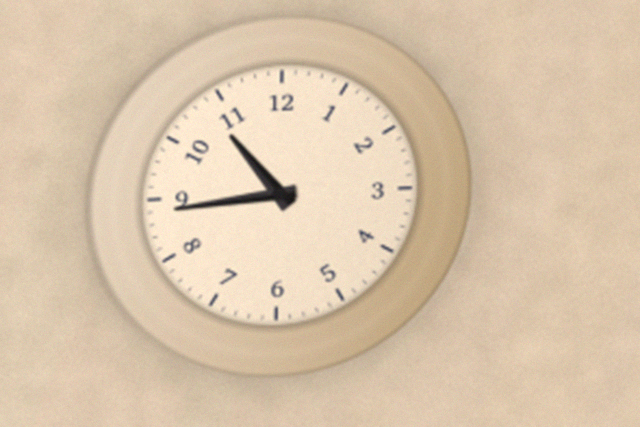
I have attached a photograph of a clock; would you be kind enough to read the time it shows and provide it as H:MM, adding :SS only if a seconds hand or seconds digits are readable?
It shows 10:44
